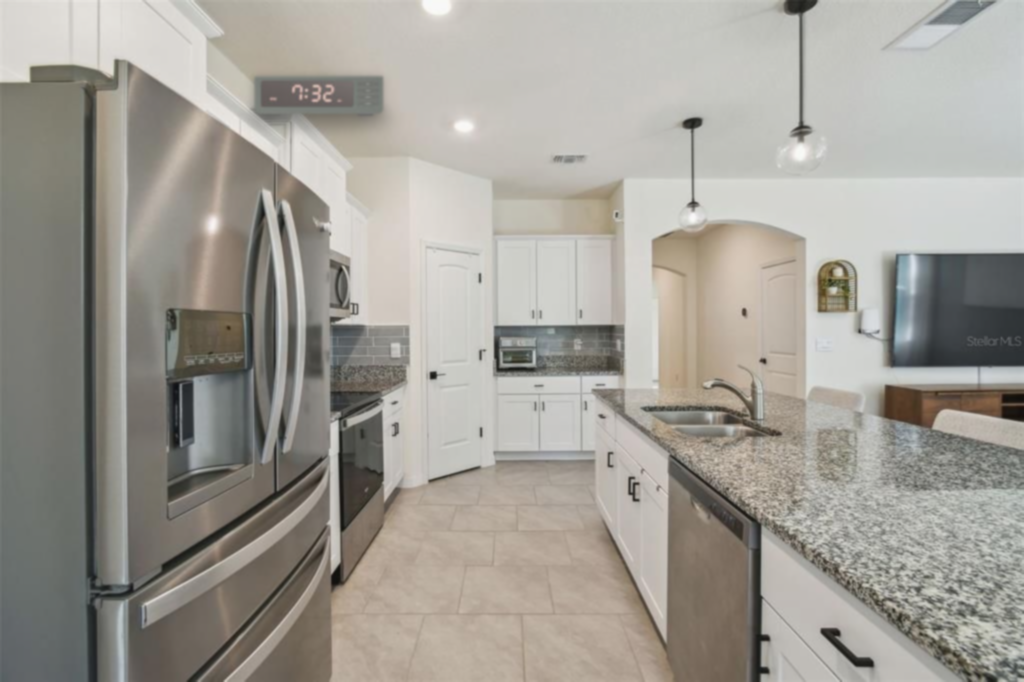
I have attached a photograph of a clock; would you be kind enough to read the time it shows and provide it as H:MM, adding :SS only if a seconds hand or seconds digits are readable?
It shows 7:32
